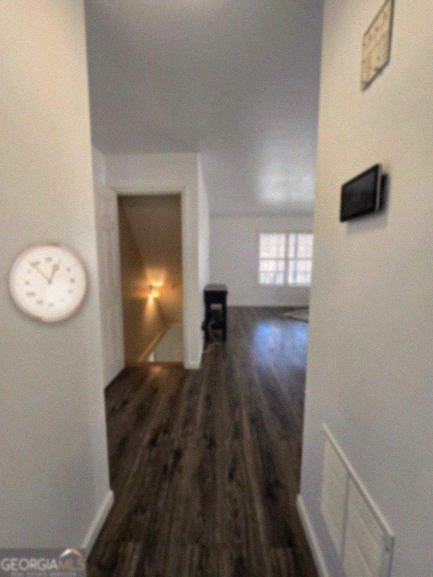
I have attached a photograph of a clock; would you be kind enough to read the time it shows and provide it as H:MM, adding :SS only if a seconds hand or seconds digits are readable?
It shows 12:53
